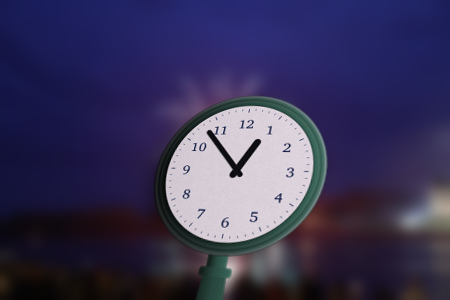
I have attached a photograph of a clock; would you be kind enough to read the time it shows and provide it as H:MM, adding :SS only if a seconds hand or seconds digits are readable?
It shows 12:53
